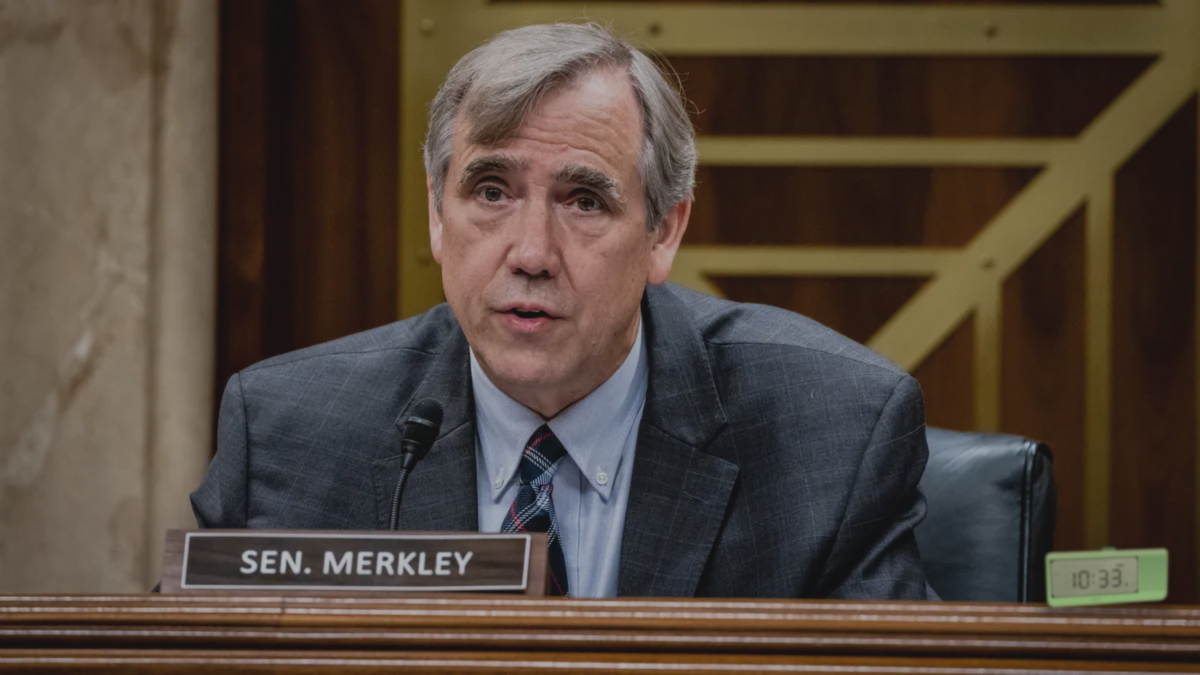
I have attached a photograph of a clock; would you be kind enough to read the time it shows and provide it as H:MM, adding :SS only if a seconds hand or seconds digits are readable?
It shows 10:33
